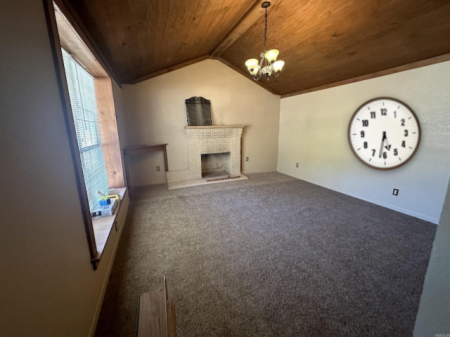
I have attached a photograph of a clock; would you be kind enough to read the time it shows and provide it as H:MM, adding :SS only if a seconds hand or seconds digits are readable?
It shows 5:32
